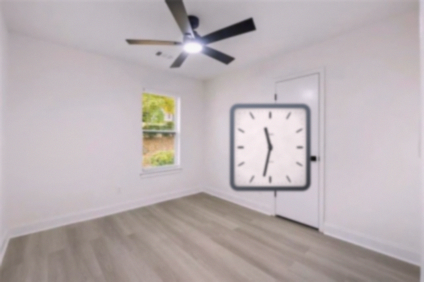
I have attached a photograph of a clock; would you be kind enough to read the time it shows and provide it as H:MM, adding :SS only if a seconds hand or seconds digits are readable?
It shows 11:32
